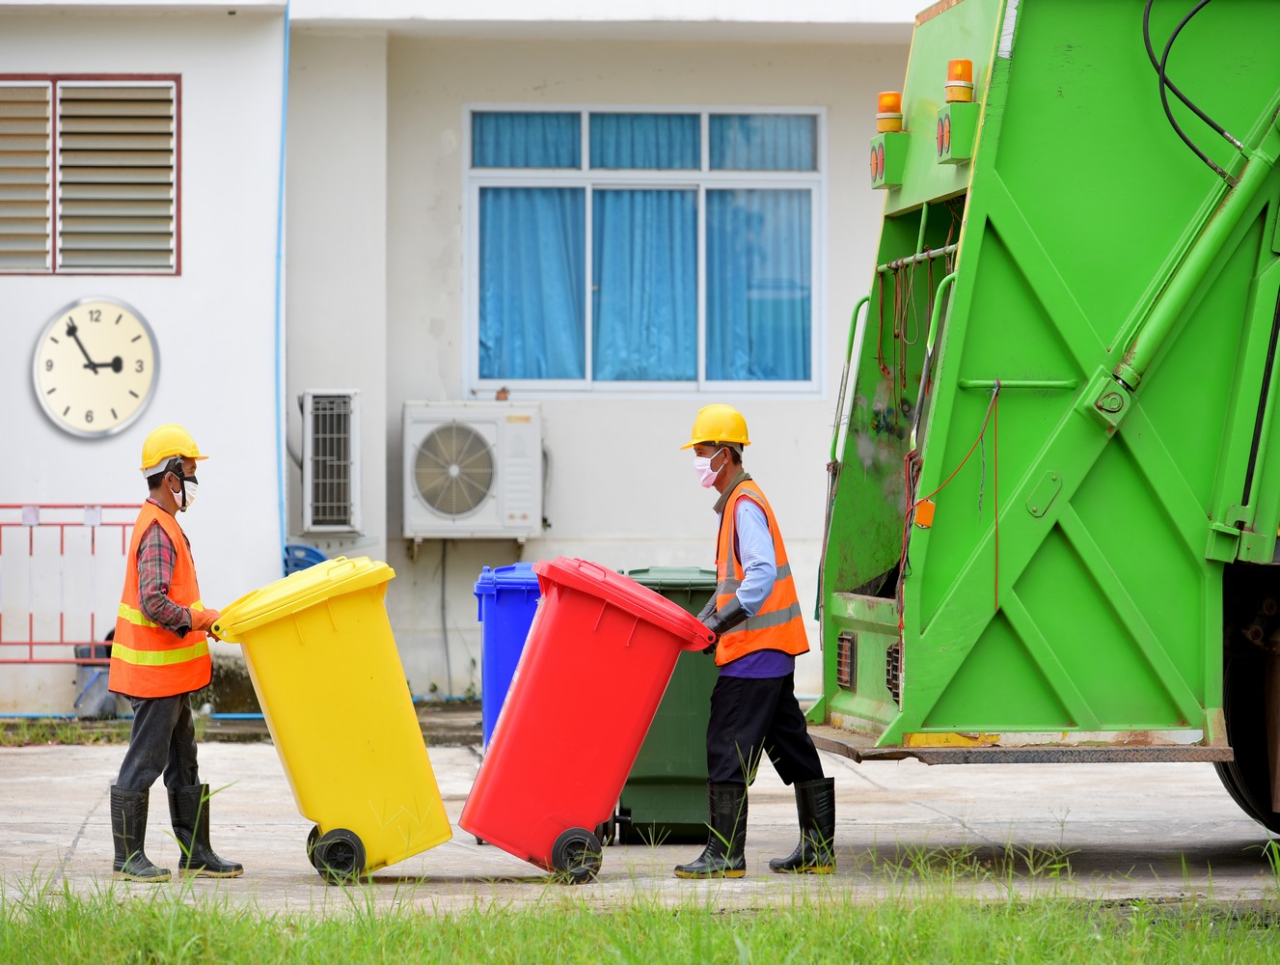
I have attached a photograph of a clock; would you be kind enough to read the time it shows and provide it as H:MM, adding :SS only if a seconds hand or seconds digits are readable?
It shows 2:54
